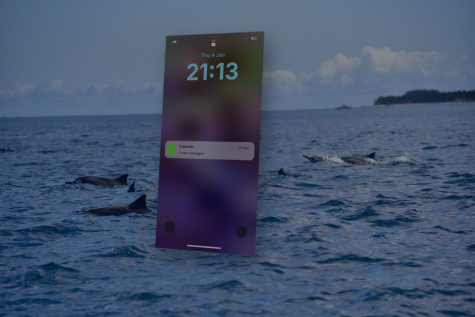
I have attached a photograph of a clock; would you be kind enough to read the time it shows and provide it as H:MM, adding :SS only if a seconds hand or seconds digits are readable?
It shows 21:13
